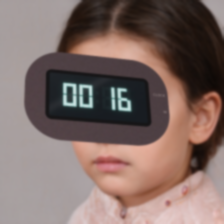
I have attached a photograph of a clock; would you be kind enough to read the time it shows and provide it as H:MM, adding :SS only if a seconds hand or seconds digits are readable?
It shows 0:16
